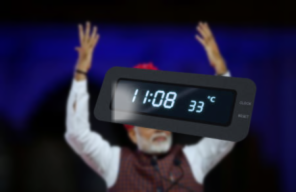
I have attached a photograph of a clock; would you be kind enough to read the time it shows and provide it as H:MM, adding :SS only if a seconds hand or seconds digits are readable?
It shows 11:08
